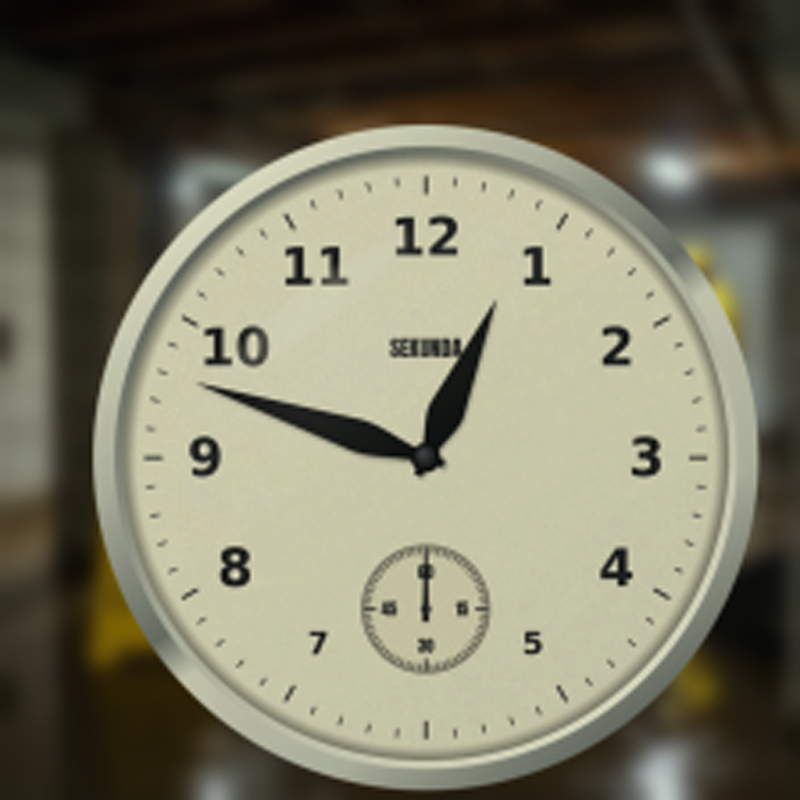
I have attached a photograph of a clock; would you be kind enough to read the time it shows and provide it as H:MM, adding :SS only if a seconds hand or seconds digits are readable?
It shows 12:48
